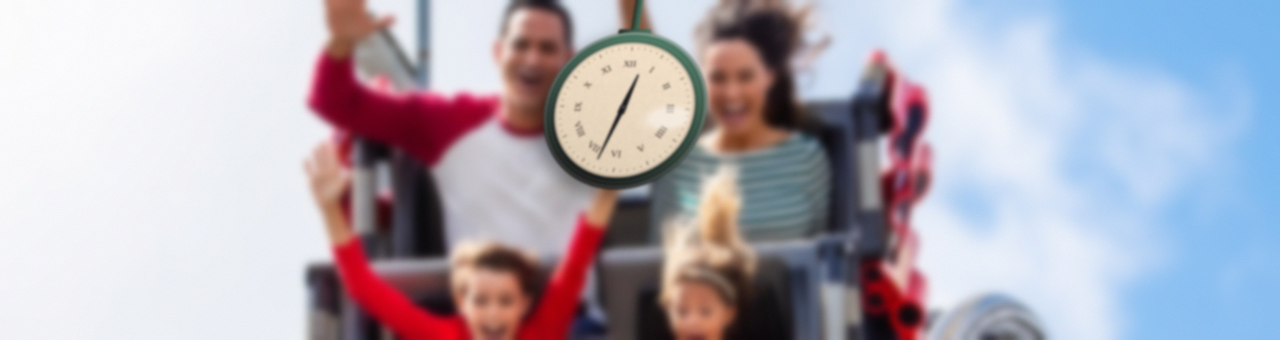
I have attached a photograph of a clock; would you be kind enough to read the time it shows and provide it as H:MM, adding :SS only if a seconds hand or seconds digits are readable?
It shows 12:33
